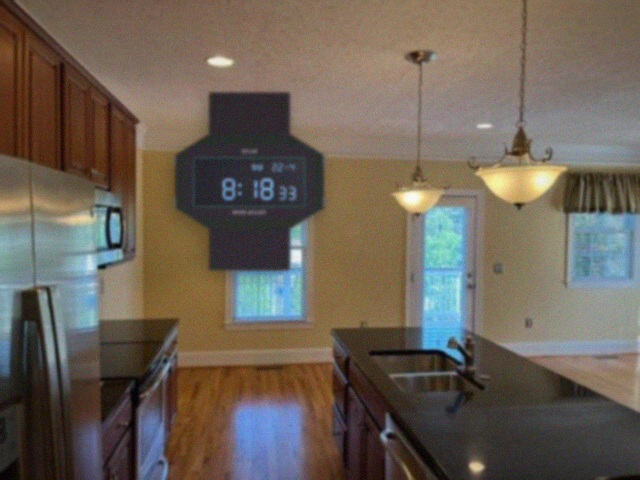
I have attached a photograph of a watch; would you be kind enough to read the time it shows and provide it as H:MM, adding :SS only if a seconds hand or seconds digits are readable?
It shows 8:18:33
